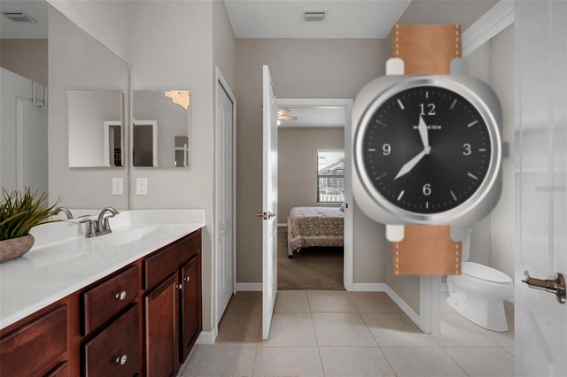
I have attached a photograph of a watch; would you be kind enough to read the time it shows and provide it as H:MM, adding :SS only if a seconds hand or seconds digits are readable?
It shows 11:38
